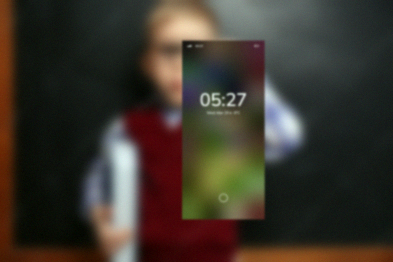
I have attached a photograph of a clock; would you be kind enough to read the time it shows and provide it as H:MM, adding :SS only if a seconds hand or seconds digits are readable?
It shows 5:27
